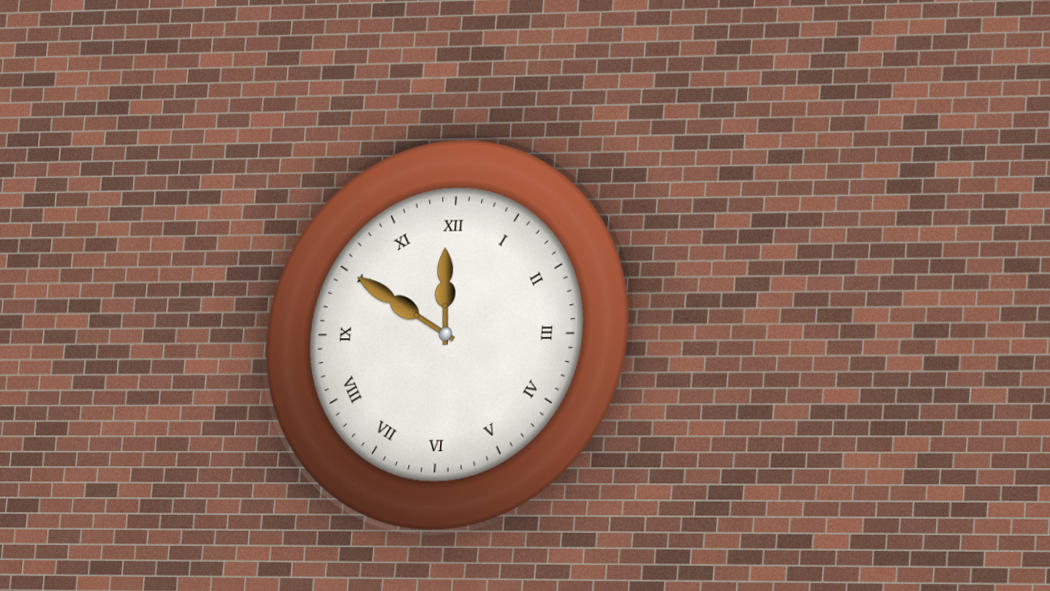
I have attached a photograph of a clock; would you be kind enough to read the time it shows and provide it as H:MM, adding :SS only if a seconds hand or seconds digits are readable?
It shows 11:50
